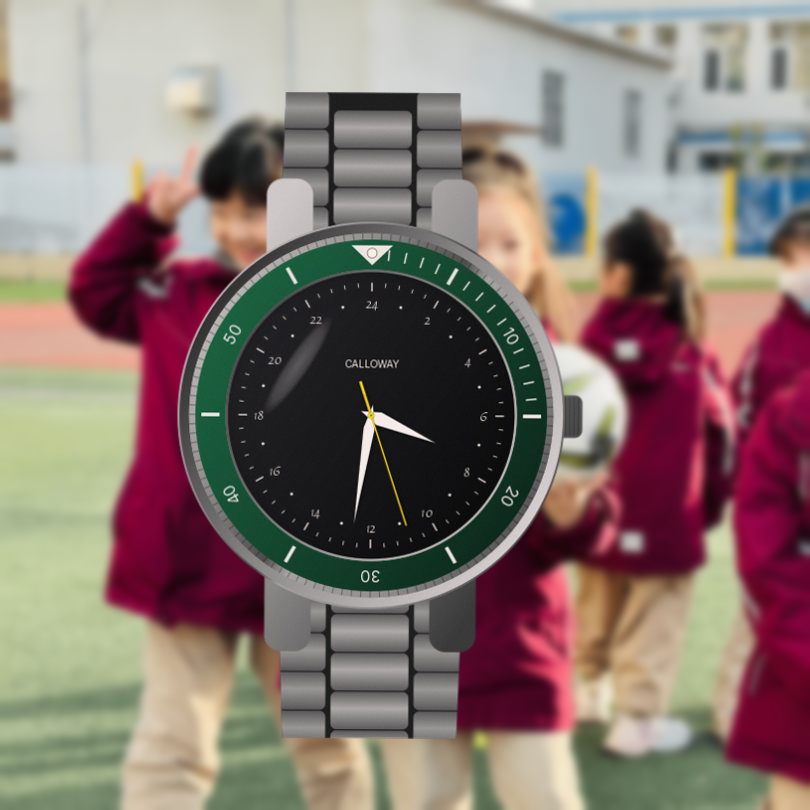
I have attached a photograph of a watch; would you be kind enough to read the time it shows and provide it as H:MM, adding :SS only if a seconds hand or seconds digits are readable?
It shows 7:31:27
